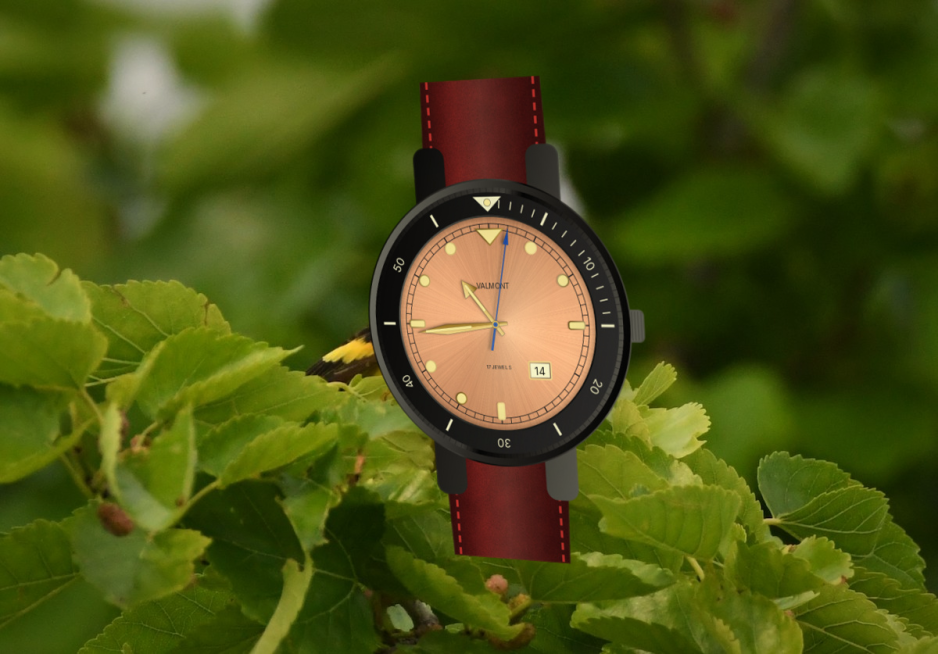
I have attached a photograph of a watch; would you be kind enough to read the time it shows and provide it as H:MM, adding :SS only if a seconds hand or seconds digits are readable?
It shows 10:44:02
